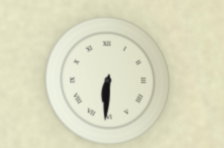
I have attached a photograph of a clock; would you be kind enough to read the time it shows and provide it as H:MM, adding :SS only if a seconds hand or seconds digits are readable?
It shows 6:31
